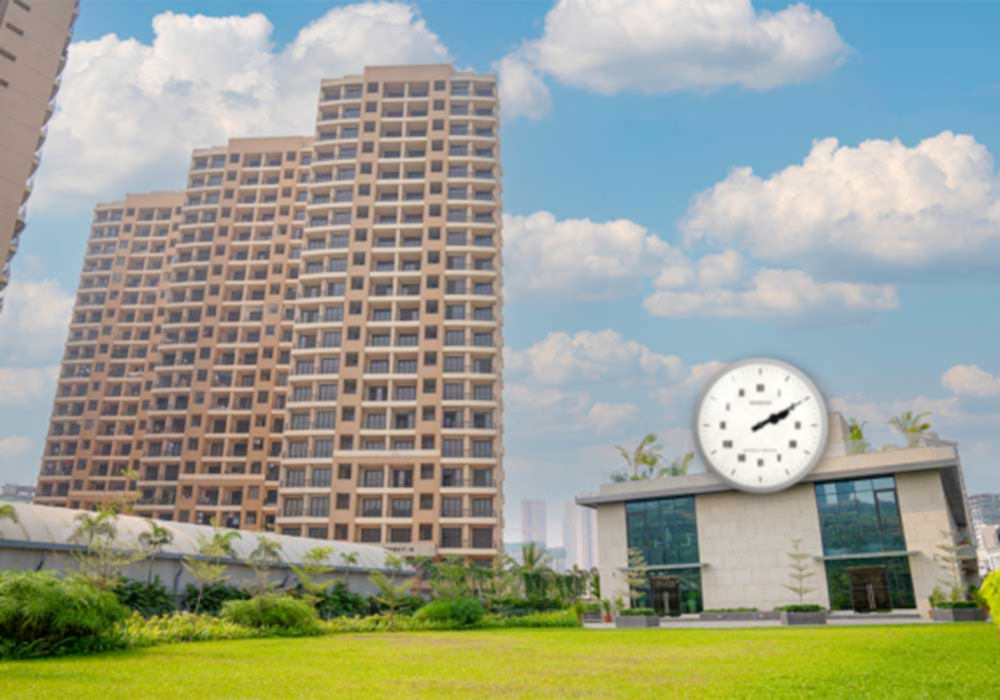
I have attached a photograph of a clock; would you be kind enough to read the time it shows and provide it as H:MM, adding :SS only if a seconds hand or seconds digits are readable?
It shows 2:10
